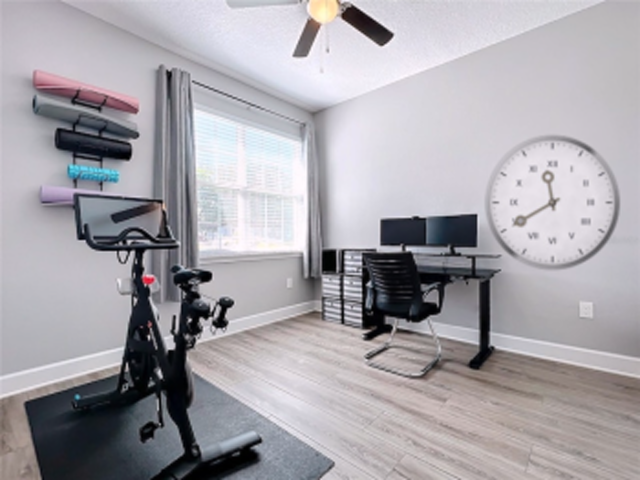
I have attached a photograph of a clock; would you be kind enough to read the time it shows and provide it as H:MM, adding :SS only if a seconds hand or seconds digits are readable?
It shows 11:40
